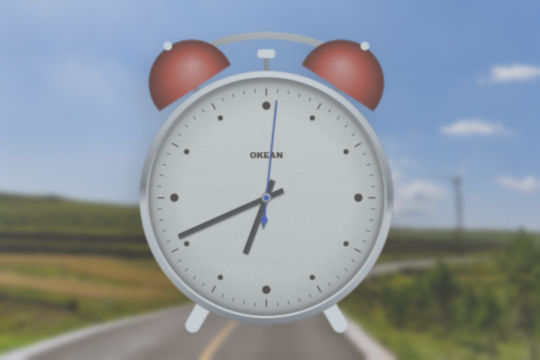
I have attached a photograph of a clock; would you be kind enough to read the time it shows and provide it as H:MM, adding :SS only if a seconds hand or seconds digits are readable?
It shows 6:41:01
